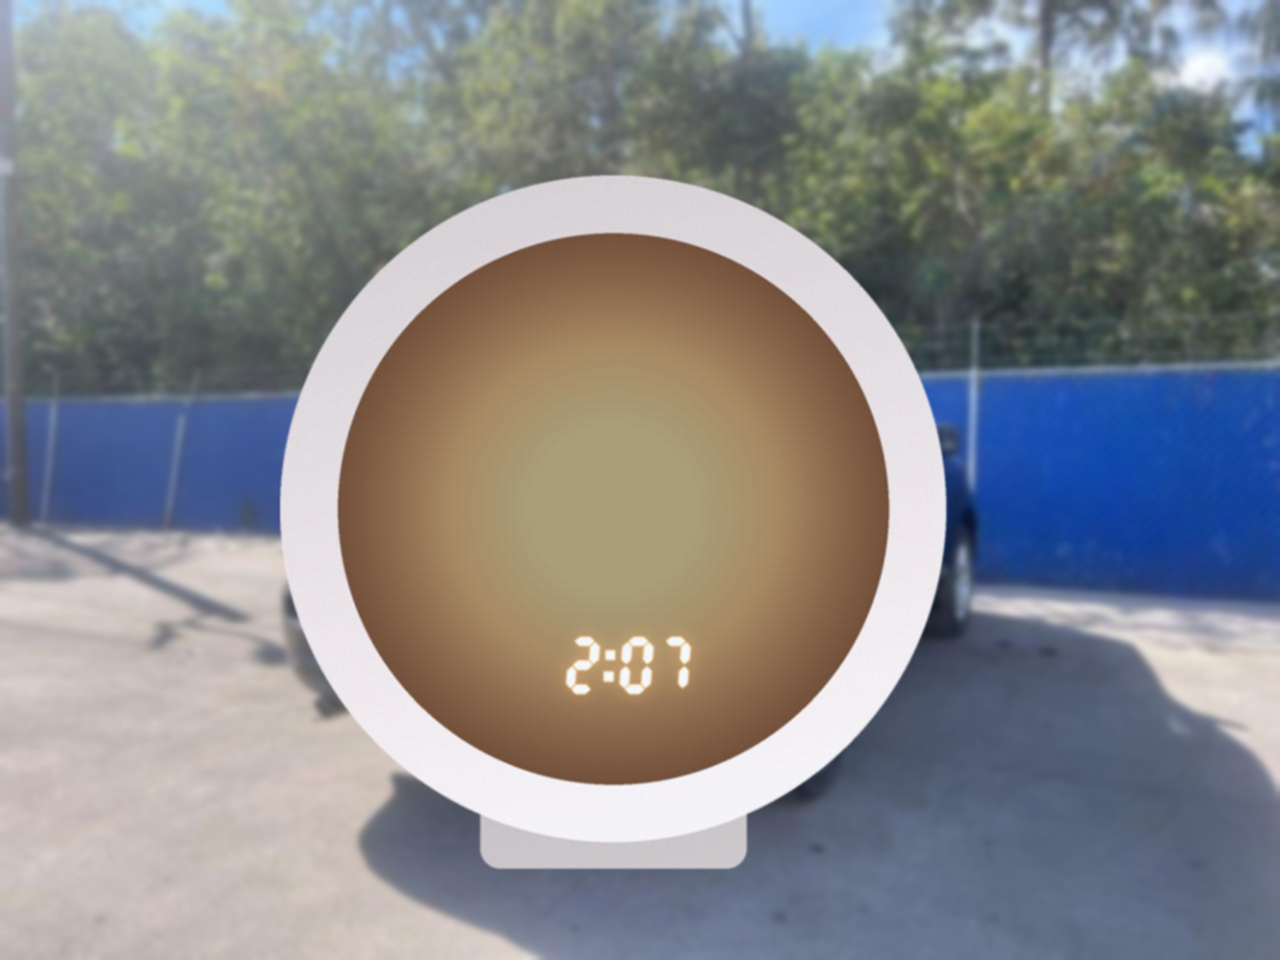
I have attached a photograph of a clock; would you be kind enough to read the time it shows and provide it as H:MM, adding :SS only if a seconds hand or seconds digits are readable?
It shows 2:07
